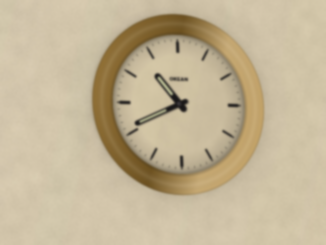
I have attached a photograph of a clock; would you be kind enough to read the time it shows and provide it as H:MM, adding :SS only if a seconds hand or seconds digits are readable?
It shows 10:41
